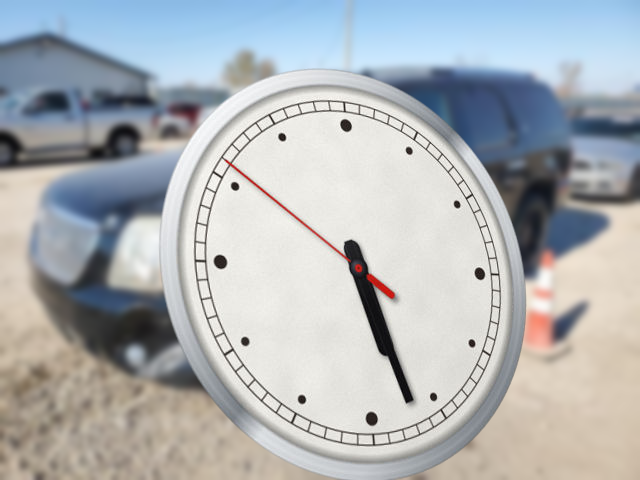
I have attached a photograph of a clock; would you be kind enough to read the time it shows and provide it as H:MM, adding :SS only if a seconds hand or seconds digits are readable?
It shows 5:26:51
